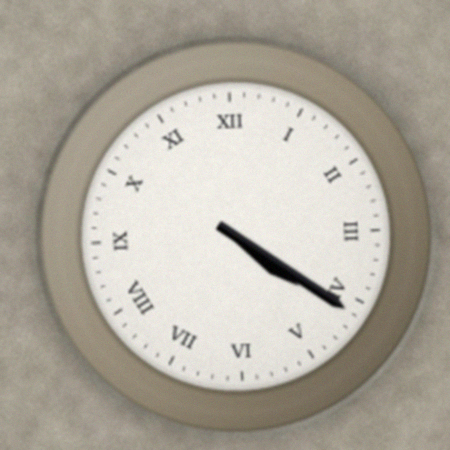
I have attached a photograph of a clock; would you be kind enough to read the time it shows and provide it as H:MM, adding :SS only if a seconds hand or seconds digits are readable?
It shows 4:21
